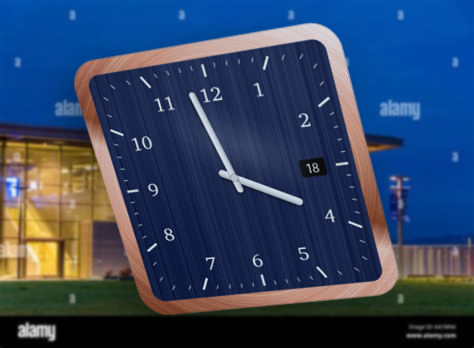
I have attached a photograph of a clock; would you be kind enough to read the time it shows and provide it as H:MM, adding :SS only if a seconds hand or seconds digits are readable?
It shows 3:58
